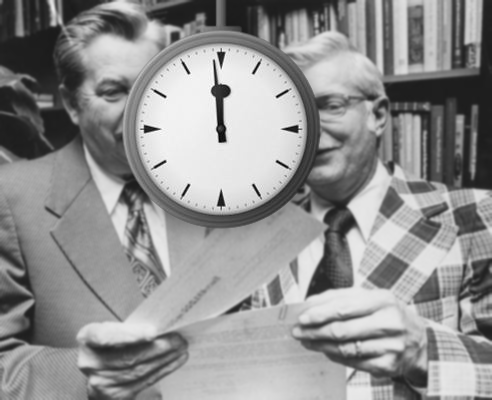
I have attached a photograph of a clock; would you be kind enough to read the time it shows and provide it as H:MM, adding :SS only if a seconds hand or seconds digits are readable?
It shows 11:59
